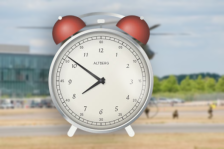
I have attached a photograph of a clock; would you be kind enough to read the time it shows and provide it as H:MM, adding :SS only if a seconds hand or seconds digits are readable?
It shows 7:51
